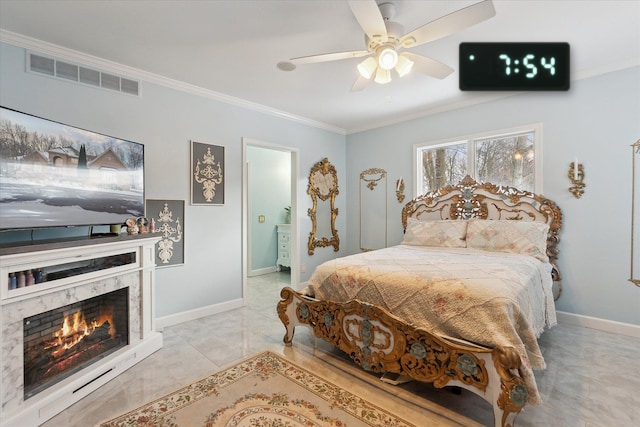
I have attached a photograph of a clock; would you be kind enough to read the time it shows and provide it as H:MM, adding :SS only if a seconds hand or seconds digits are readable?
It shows 7:54
